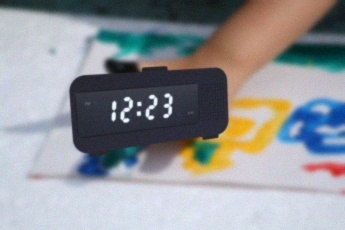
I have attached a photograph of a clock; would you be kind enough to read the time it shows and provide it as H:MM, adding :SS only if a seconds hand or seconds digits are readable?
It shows 12:23
